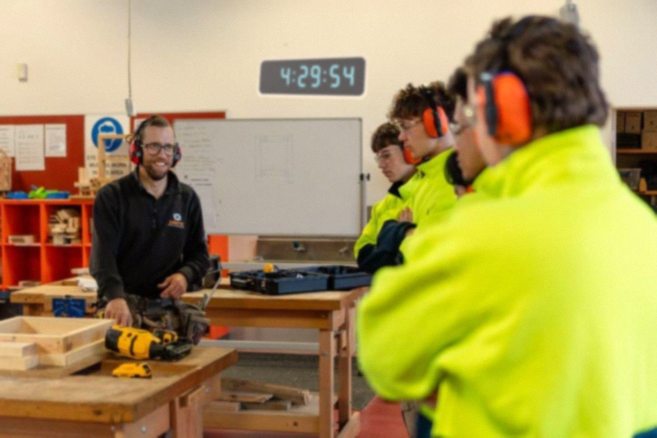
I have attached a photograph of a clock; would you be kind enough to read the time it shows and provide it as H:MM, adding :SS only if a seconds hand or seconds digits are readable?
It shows 4:29:54
